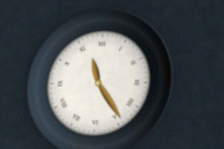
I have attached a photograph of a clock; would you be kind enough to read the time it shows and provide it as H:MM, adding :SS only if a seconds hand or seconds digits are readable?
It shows 11:24
